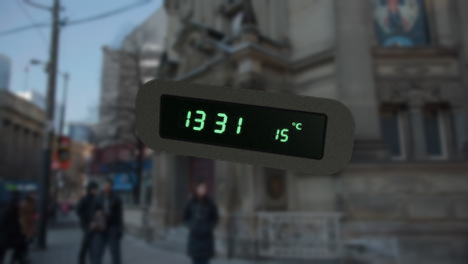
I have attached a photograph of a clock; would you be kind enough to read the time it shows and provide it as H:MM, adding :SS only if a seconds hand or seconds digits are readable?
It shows 13:31
